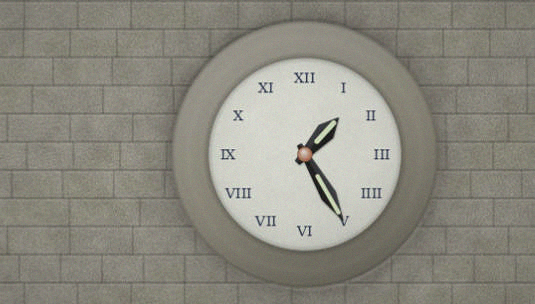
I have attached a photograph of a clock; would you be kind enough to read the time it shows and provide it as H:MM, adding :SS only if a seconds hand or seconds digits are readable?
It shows 1:25
